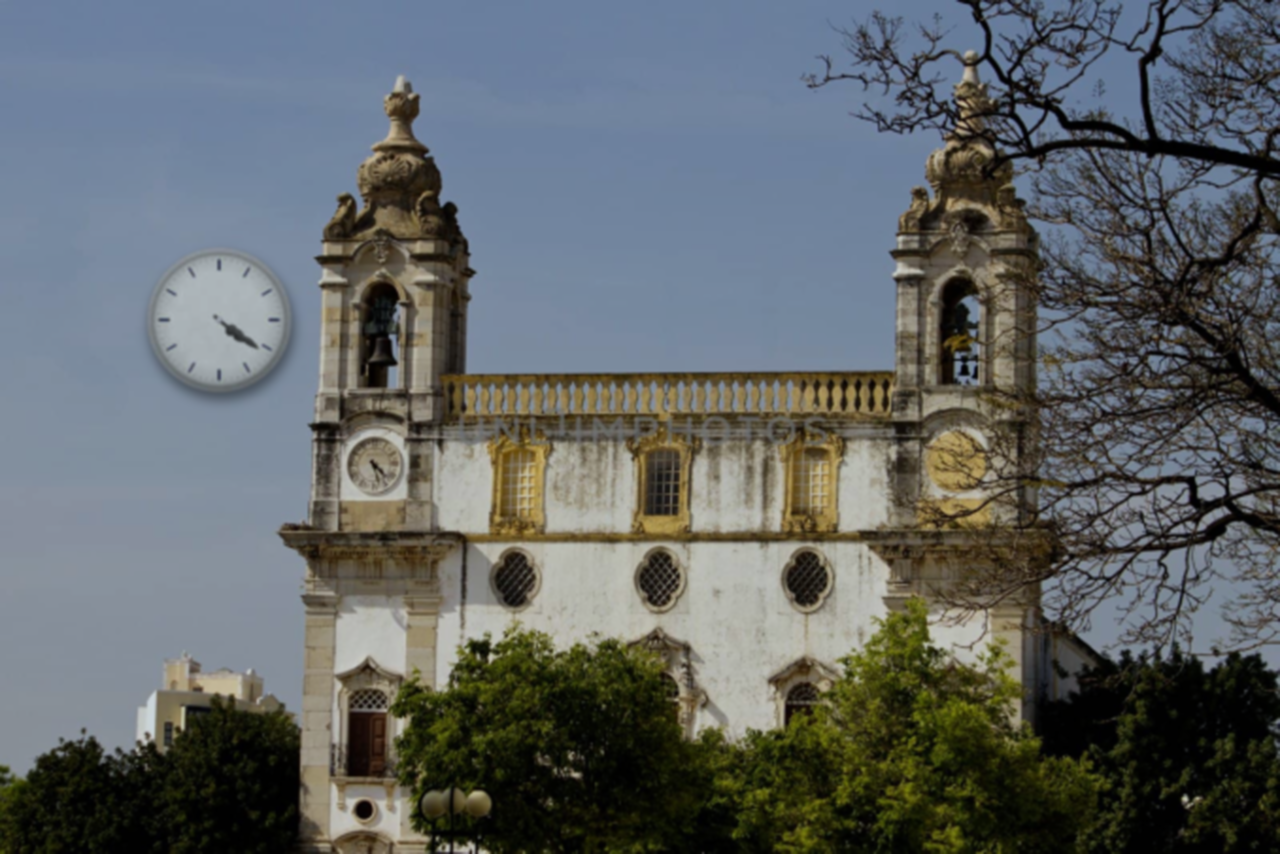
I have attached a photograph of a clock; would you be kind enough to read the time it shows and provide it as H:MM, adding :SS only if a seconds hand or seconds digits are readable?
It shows 4:21
